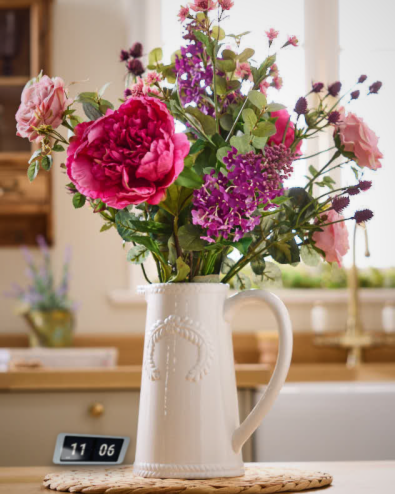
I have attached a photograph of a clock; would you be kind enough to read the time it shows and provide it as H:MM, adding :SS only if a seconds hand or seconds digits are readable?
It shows 11:06
